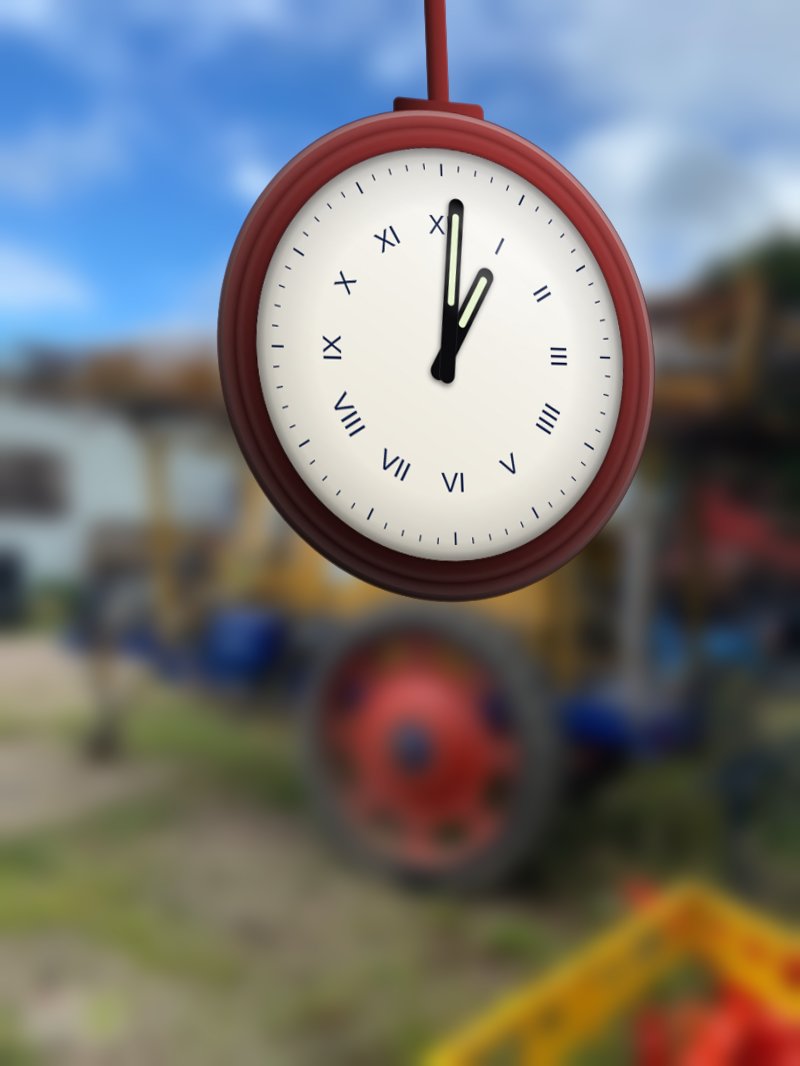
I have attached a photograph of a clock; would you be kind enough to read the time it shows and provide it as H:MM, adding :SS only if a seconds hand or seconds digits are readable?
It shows 1:01
